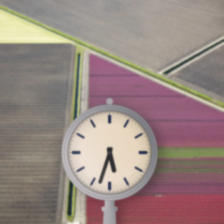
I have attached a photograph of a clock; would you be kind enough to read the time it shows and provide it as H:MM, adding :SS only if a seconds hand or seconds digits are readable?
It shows 5:33
